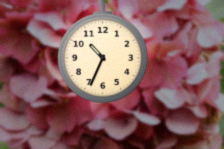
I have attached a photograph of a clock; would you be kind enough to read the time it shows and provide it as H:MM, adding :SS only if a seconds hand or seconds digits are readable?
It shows 10:34
